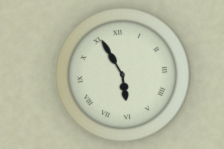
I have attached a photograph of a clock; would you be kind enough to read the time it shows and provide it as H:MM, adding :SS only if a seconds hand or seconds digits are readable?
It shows 5:56
